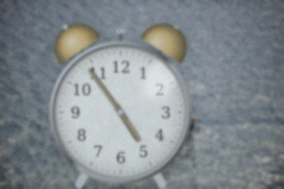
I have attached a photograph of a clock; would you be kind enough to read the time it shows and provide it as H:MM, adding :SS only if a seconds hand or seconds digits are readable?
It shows 4:54
